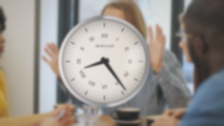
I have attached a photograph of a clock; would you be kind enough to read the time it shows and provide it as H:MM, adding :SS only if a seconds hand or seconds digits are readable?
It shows 8:24
